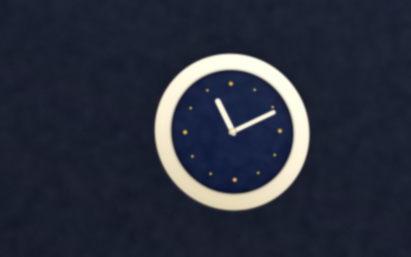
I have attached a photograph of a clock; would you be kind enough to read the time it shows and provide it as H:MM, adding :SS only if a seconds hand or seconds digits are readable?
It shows 11:11
